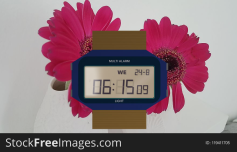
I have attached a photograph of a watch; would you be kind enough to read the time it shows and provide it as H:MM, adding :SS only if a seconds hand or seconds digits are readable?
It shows 6:15:09
